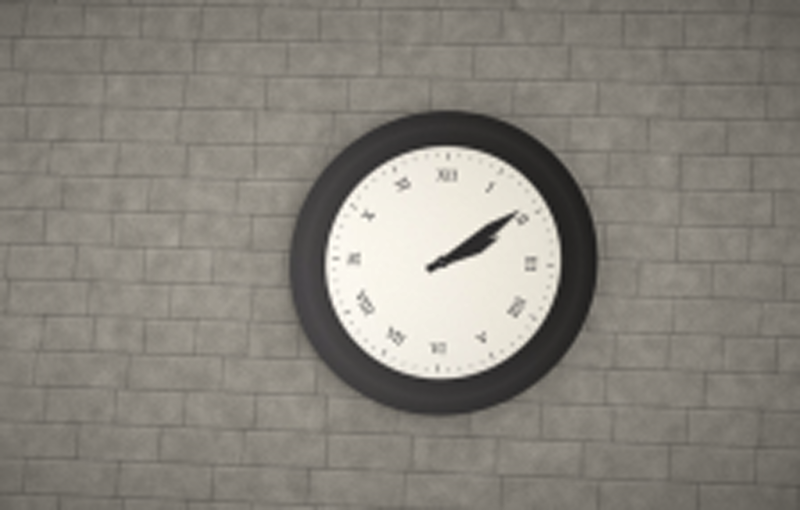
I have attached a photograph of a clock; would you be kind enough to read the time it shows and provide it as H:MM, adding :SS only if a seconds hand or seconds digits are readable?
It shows 2:09
